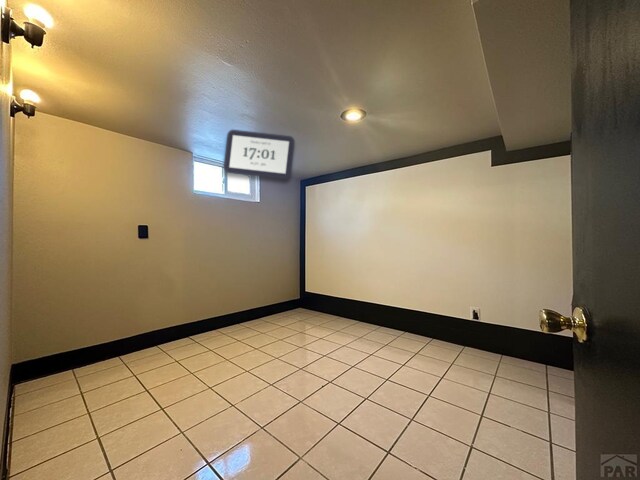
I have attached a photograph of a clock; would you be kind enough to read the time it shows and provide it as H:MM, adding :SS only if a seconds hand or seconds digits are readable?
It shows 17:01
